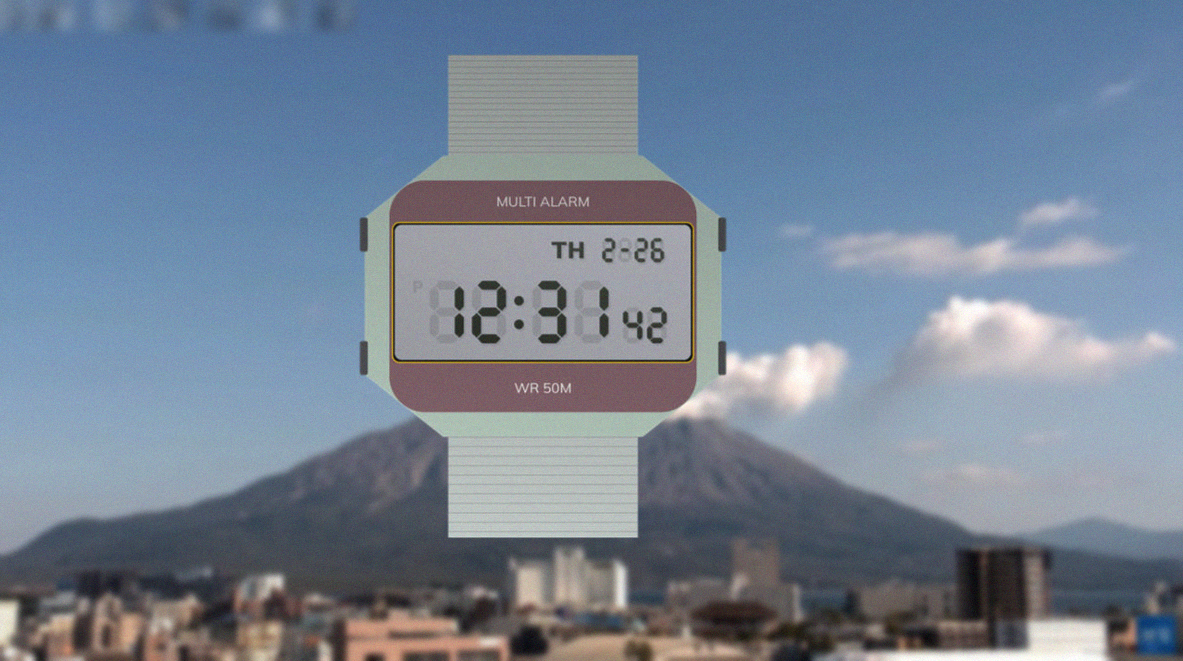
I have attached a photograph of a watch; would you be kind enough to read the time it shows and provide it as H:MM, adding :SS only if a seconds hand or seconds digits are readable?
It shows 12:31:42
